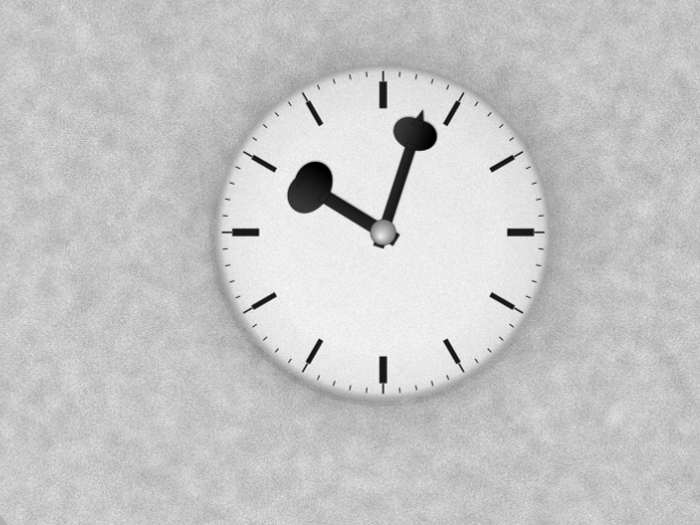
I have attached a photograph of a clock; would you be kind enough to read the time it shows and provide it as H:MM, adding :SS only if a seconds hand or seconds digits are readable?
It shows 10:03
